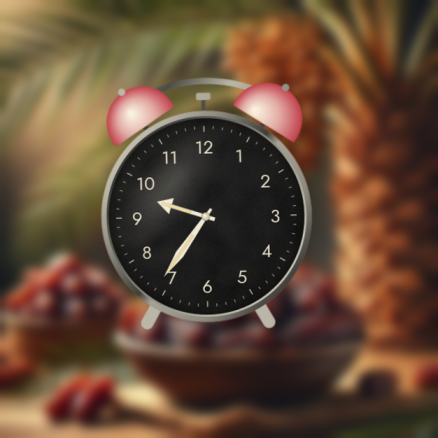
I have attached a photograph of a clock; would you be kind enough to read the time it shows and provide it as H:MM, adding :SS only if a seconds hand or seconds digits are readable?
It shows 9:36
